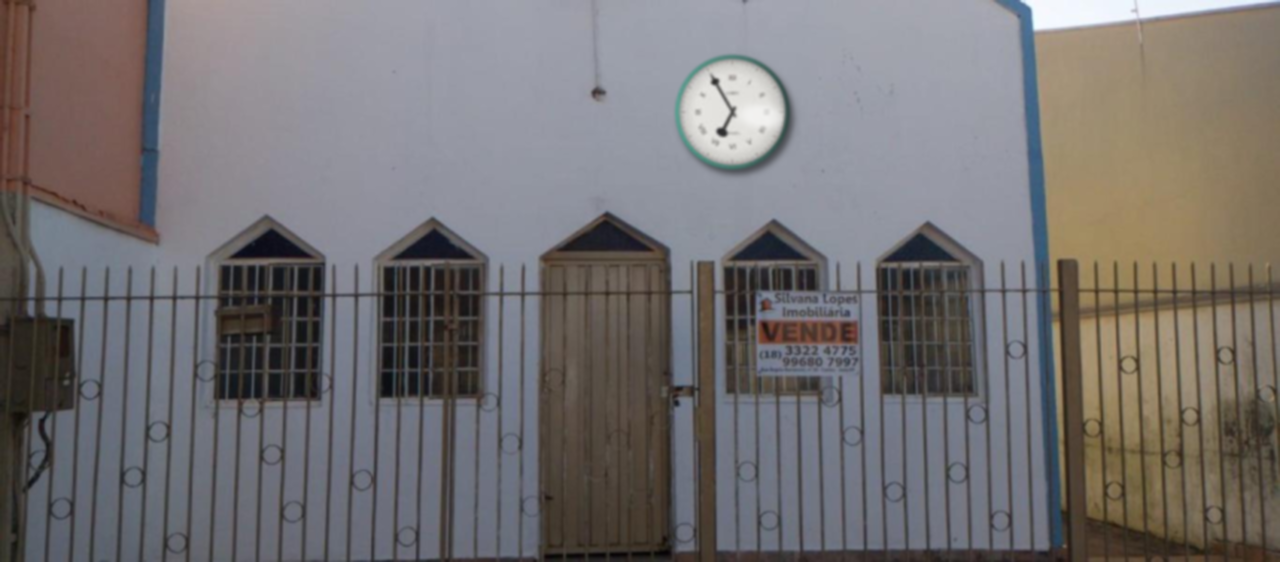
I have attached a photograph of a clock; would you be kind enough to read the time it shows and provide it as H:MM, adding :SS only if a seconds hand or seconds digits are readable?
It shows 6:55
